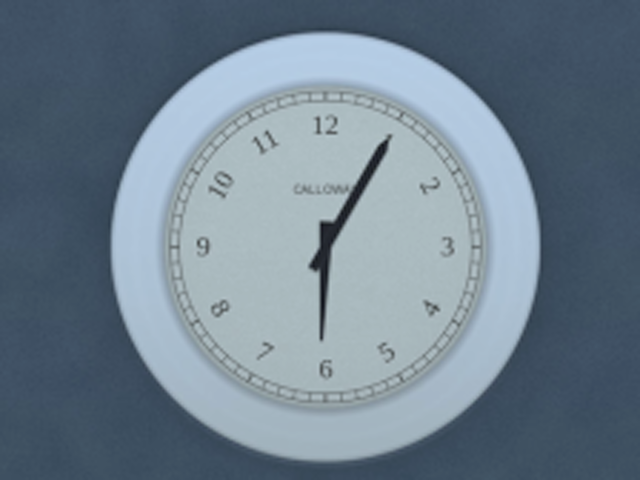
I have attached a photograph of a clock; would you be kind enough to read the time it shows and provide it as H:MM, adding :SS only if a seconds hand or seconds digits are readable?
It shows 6:05
